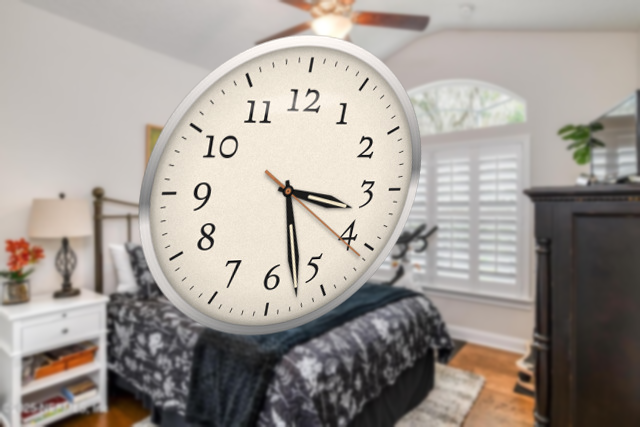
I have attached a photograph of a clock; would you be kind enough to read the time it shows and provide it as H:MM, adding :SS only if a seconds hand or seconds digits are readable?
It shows 3:27:21
